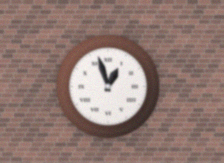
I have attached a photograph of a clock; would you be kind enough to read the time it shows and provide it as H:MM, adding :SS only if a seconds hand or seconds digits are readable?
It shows 12:57
